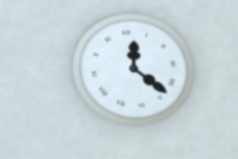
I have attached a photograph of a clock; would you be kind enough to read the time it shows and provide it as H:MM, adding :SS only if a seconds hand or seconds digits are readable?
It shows 12:23
